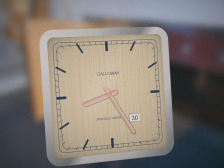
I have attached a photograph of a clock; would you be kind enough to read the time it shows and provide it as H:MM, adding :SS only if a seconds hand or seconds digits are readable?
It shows 8:25
